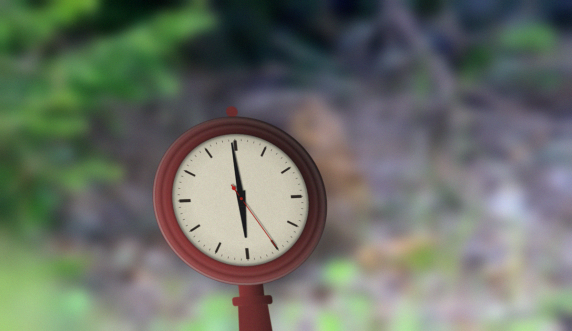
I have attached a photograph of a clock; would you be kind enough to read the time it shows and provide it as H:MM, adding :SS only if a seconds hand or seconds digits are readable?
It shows 5:59:25
